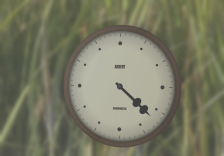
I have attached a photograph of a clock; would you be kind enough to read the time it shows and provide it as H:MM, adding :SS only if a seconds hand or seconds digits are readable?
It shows 4:22
